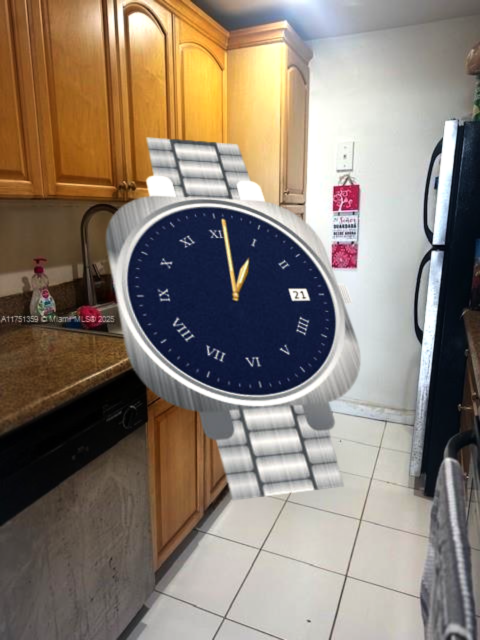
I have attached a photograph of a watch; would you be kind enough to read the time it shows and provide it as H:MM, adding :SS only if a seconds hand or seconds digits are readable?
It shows 1:01
